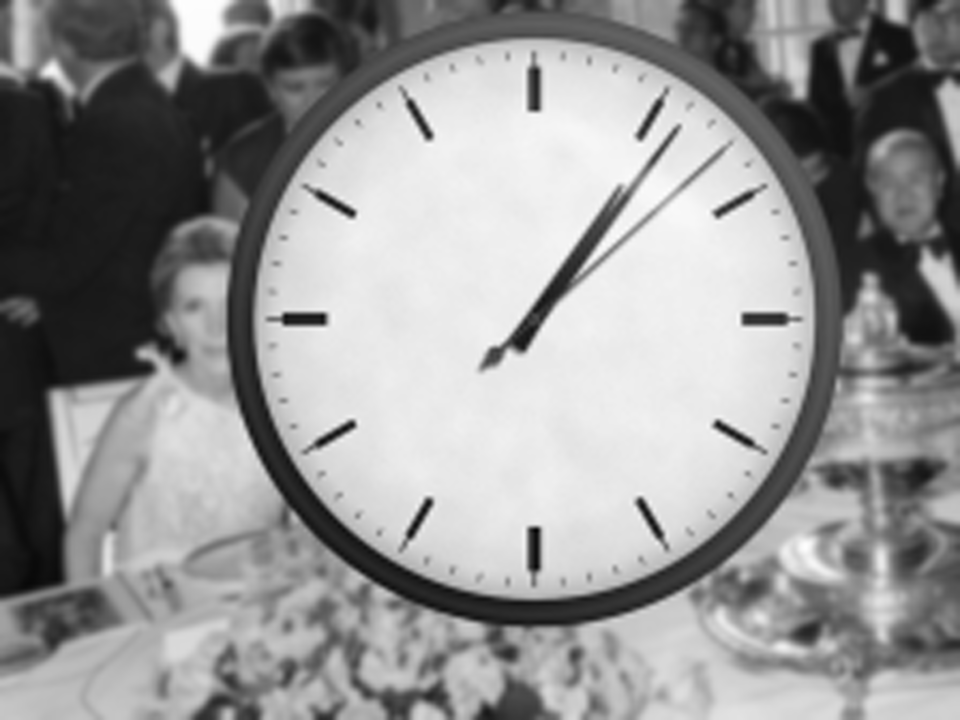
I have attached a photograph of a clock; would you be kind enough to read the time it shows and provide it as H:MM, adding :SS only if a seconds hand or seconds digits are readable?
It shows 1:06:08
